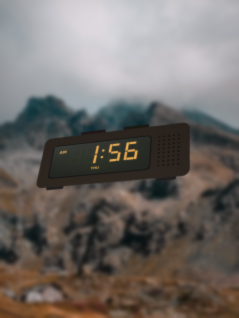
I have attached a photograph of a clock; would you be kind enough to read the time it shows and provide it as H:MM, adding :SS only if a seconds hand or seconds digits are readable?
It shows 1:56
